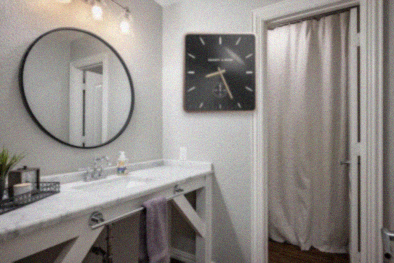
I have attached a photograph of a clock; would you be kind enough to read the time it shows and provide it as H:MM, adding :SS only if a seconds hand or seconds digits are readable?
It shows 8:26
